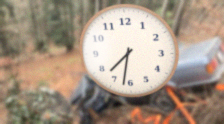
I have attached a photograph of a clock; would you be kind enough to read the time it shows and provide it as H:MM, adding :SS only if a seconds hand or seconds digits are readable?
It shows 7:32
